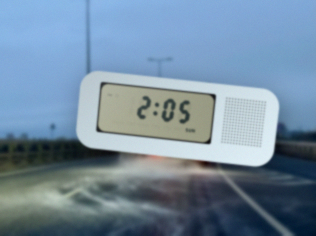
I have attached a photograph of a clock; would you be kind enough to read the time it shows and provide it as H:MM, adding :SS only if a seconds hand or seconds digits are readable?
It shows 2:05
